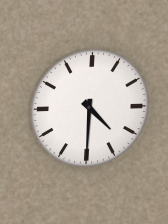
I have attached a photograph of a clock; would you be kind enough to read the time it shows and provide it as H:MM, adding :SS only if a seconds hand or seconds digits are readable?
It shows 4:30
